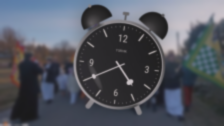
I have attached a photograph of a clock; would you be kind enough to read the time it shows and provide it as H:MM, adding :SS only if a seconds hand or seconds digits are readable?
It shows 4:40
